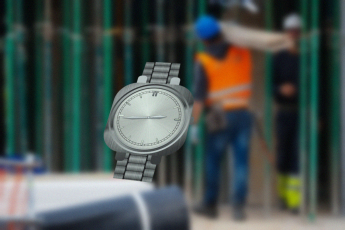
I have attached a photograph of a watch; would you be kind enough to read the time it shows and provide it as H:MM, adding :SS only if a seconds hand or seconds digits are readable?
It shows 2:44
